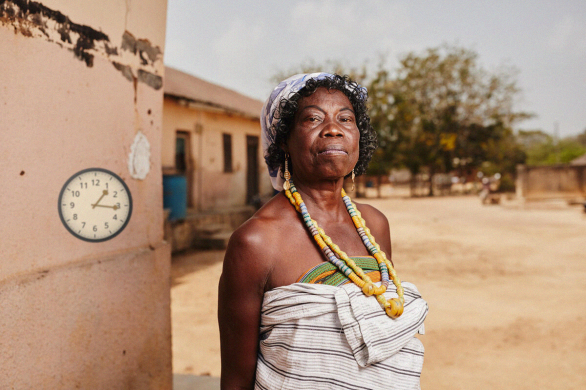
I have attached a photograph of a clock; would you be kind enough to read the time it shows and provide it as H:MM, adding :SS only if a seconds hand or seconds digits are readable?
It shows 1:16
